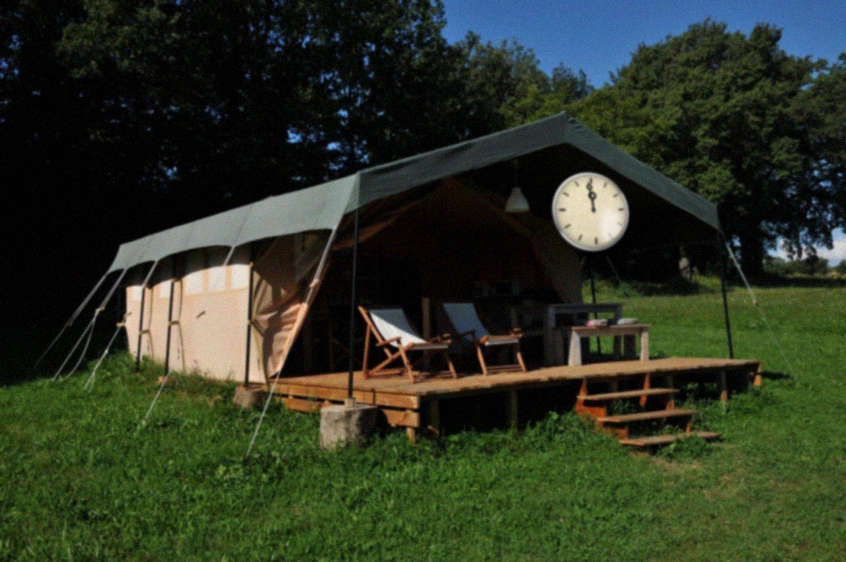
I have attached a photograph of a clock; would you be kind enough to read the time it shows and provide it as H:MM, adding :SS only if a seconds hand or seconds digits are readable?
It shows 11:59
